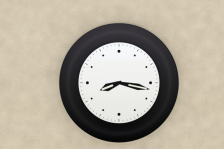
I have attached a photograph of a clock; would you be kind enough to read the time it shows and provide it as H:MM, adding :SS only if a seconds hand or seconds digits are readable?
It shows 8:17
